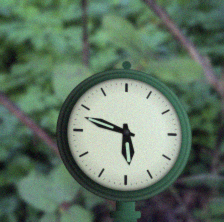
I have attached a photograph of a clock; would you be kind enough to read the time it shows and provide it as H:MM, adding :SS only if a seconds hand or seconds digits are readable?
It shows 5:48
